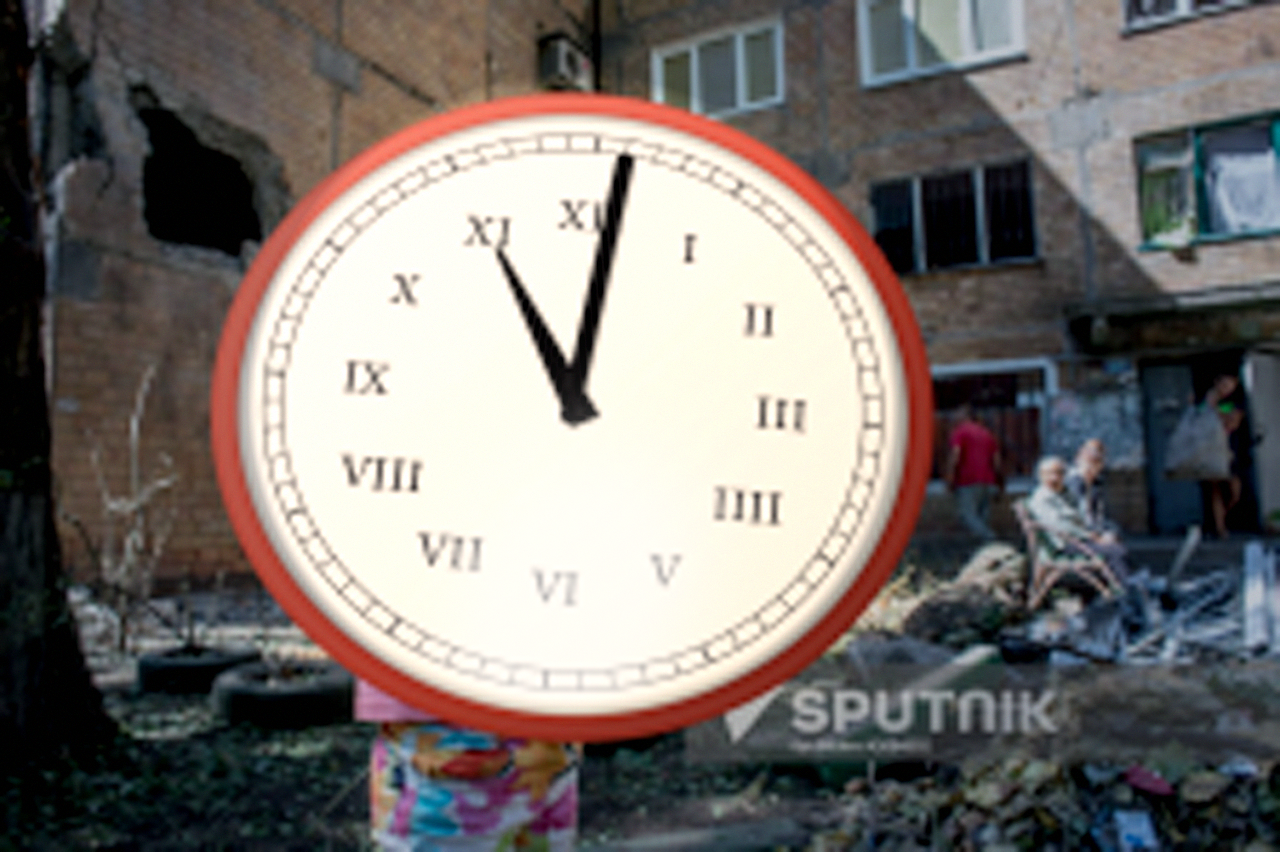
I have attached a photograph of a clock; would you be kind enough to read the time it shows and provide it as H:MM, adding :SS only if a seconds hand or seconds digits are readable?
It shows 11:01
